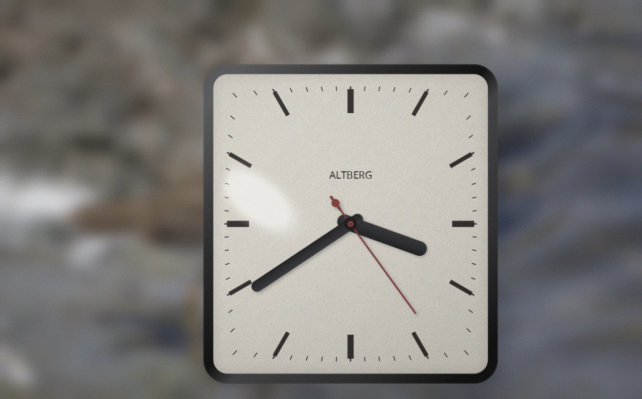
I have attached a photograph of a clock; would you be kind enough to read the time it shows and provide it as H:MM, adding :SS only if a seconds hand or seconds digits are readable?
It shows 3:39:24
